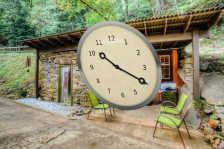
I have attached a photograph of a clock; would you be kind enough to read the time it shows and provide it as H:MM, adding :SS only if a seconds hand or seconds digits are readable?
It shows 10:20
